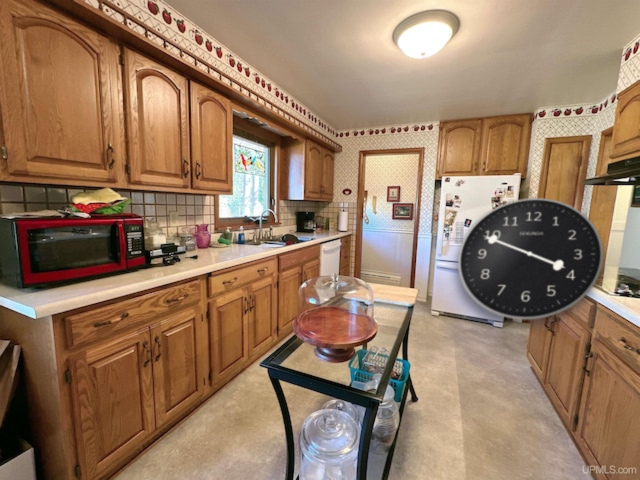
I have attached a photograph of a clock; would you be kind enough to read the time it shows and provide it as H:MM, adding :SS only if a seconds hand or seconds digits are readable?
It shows 3:49
